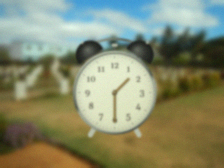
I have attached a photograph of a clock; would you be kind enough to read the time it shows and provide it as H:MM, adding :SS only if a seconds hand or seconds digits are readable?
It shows 1:30
